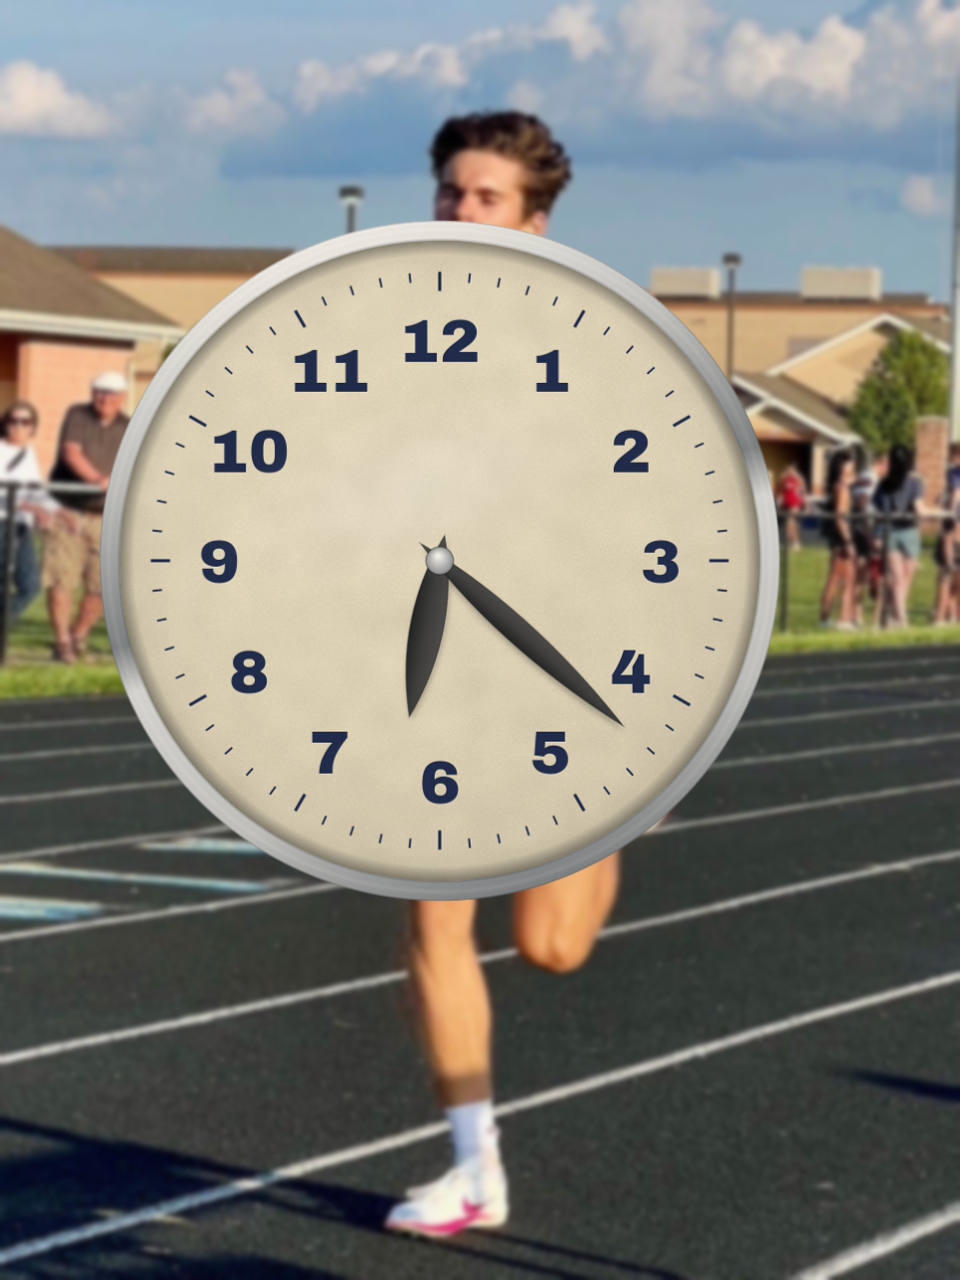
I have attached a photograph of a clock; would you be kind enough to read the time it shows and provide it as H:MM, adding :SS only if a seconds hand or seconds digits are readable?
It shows 6:22
